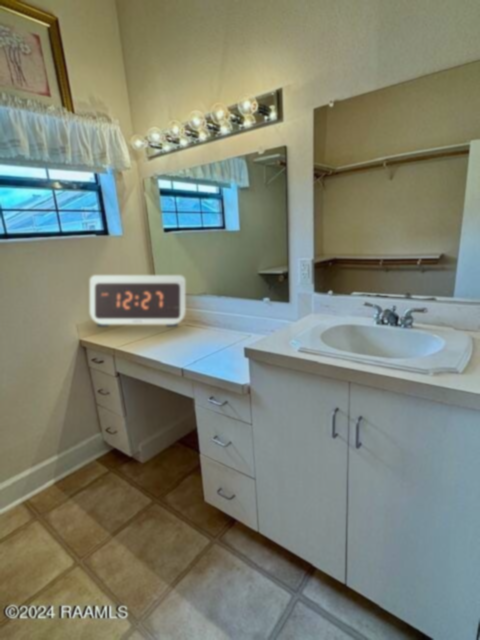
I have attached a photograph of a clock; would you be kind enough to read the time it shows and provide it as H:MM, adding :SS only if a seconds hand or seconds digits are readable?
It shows 12:27
